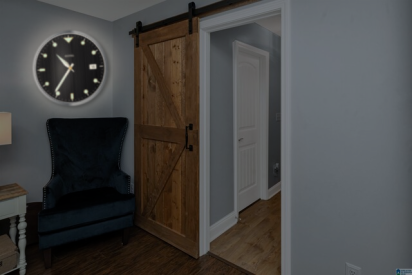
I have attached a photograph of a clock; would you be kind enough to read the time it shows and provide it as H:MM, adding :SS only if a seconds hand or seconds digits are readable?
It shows 10:36
